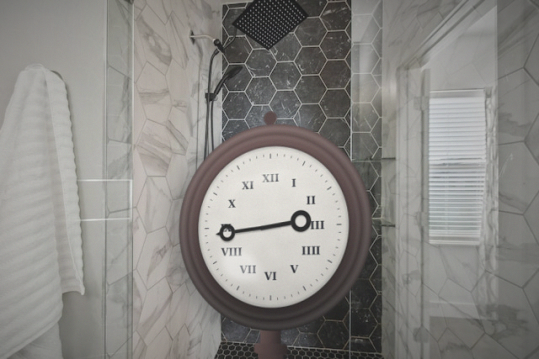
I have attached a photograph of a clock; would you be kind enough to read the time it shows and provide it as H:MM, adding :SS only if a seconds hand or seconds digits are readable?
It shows 2:44
